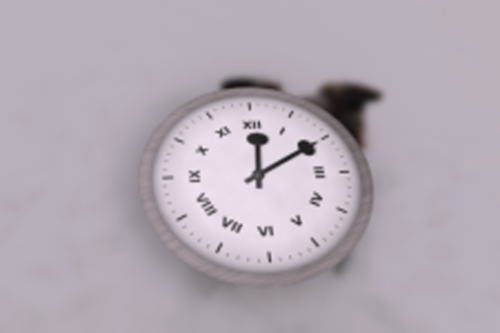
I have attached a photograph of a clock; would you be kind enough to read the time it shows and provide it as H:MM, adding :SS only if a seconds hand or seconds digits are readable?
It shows 12:10
